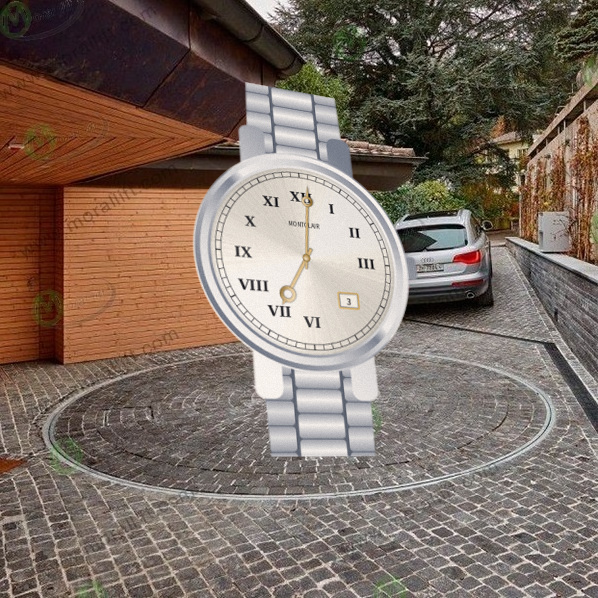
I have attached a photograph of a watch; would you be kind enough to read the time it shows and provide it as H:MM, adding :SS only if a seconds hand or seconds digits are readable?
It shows 7:01
